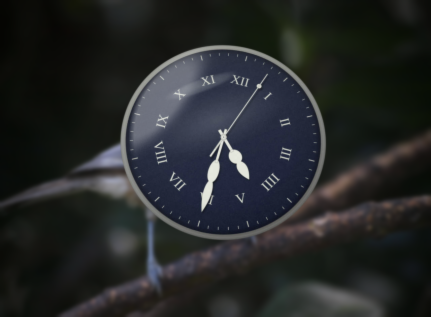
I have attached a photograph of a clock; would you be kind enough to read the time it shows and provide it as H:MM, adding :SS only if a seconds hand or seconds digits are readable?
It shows 4:30:03
